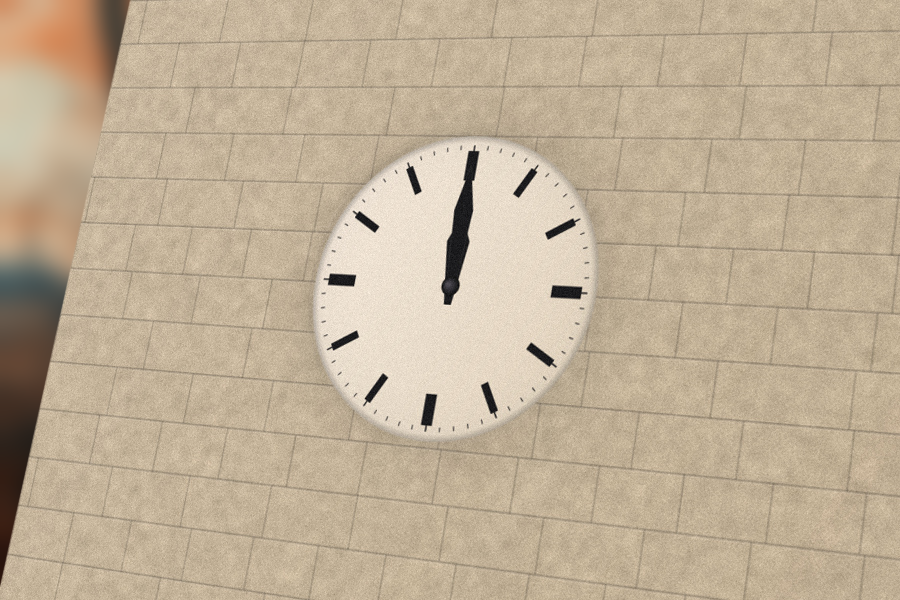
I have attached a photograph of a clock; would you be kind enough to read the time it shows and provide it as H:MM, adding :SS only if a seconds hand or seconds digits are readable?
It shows 12:00
